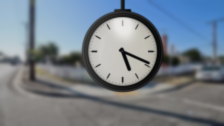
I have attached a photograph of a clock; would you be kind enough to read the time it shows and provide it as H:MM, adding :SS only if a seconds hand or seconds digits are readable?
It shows 5:19
